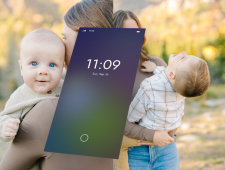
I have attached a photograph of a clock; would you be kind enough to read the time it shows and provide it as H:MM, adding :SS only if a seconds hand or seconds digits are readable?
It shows 11:09
